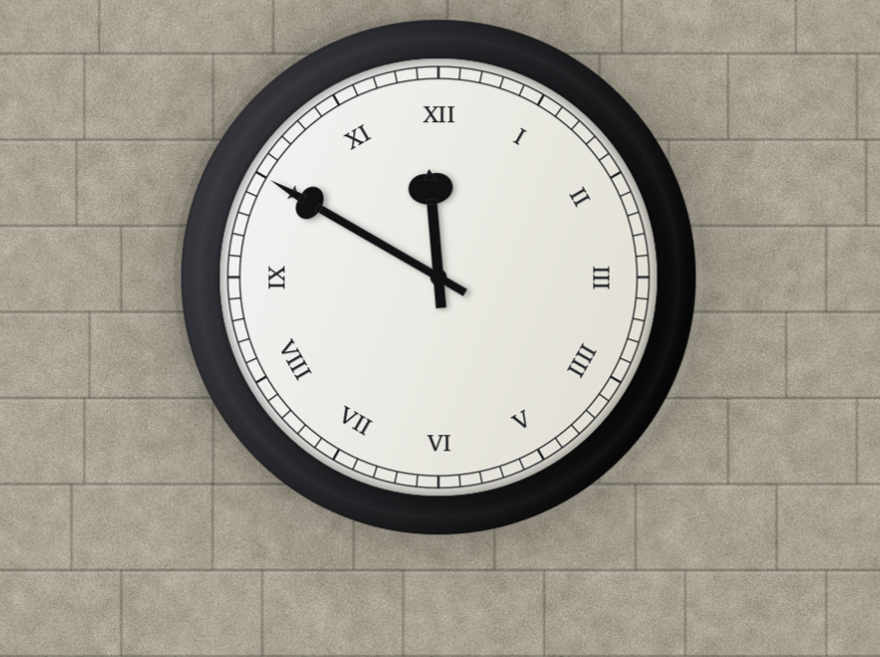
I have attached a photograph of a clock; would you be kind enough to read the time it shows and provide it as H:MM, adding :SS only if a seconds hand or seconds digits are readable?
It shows 11:50
